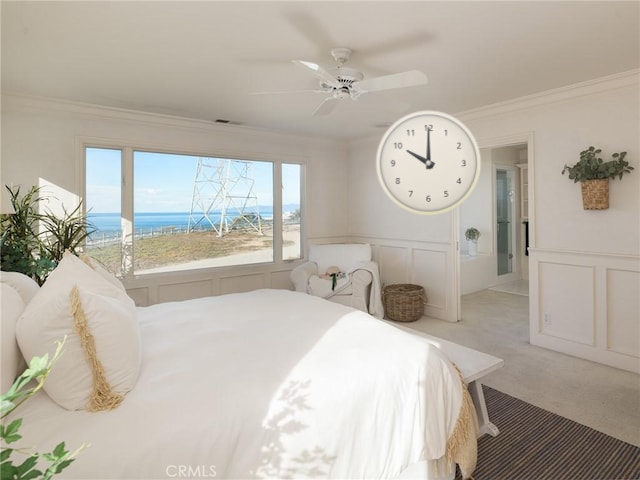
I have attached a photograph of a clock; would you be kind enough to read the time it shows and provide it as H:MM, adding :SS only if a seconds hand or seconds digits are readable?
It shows 10:00
